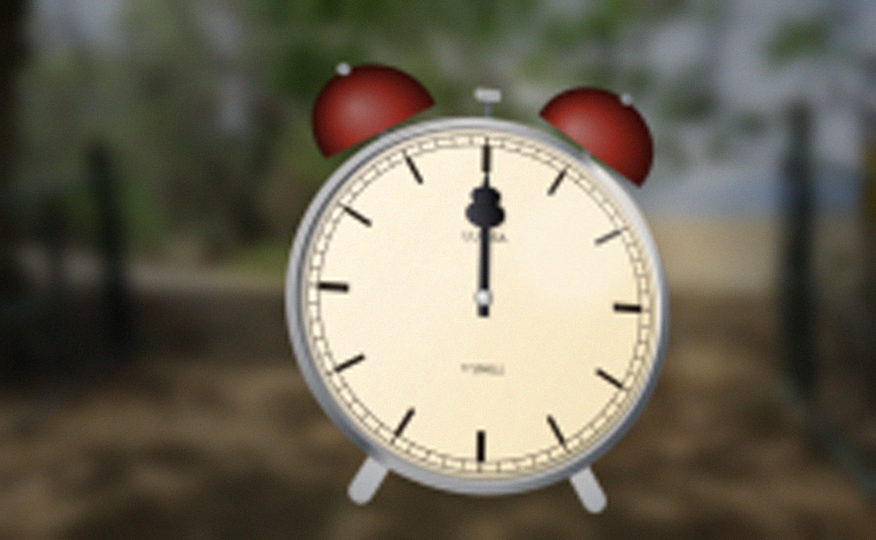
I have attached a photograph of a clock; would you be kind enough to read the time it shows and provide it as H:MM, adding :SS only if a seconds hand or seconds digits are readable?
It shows 12:00
